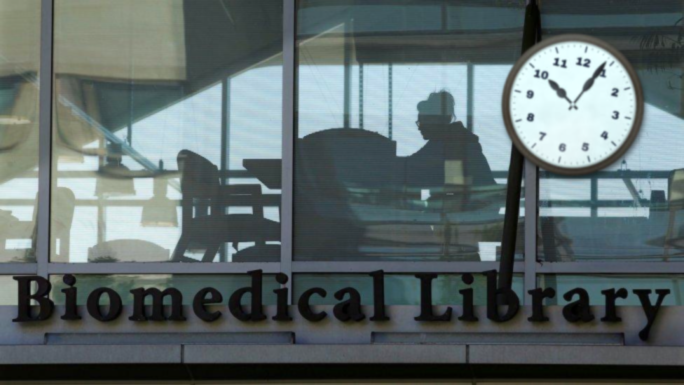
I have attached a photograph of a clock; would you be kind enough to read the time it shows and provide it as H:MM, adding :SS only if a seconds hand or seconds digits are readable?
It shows 10:04
